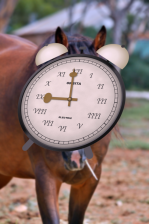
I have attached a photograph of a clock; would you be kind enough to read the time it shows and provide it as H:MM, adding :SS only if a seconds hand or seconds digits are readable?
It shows 8:59
